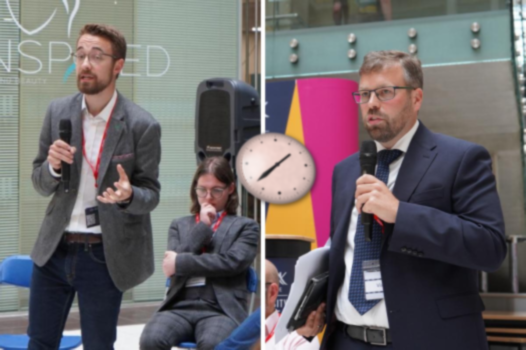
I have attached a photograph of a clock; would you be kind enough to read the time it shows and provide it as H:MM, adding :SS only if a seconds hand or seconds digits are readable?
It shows 1:38
